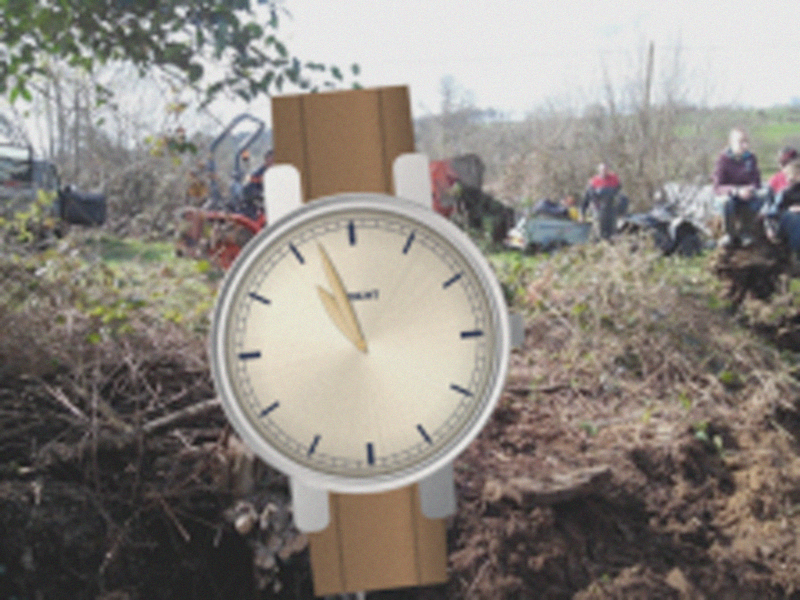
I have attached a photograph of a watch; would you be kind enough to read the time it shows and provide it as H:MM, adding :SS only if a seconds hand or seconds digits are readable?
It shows 10:57
